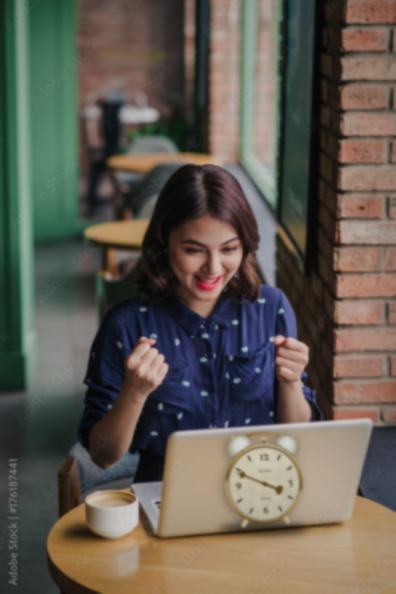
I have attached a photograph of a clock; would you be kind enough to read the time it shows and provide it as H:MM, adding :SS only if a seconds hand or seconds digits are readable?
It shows 3:49
